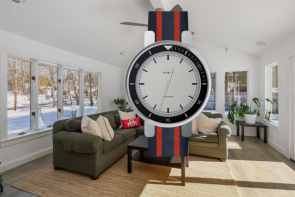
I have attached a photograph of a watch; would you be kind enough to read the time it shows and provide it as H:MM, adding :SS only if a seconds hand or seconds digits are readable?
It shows 12:33
